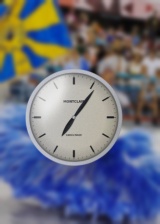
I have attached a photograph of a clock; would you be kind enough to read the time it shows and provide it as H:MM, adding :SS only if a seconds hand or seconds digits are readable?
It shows 7:06
